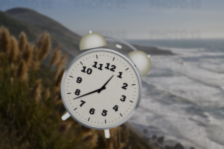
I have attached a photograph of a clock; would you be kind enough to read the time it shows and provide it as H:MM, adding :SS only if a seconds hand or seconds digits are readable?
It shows 12:38
